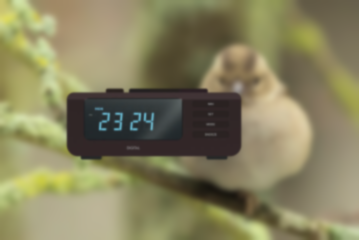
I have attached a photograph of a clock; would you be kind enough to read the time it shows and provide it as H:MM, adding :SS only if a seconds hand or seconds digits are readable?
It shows 23:24
